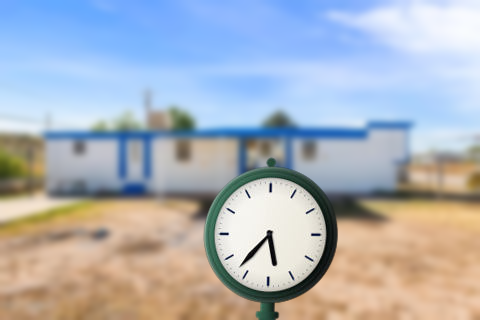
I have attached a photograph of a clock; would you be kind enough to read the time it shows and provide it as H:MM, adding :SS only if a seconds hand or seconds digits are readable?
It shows 5:37
